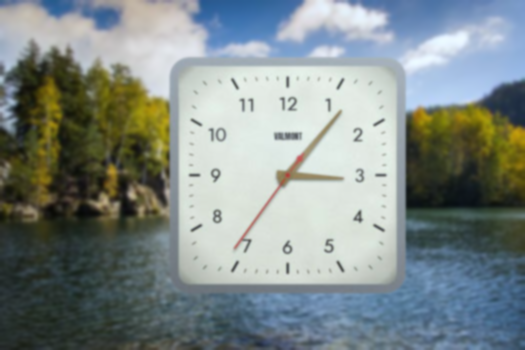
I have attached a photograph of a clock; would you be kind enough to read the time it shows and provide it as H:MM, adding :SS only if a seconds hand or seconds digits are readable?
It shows 3:06:36
